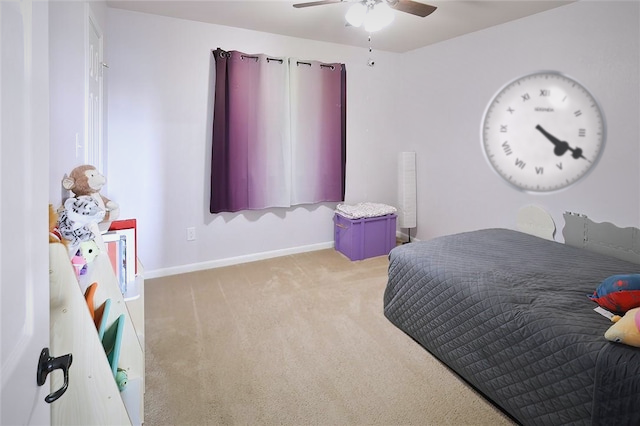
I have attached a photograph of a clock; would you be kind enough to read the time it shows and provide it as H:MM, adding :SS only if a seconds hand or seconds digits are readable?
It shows 4:20
